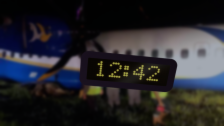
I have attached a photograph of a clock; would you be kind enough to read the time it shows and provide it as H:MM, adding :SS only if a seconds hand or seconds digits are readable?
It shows 12:42
